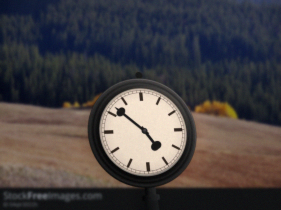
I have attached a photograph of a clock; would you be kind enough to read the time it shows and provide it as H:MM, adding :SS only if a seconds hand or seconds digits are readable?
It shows 4:52
